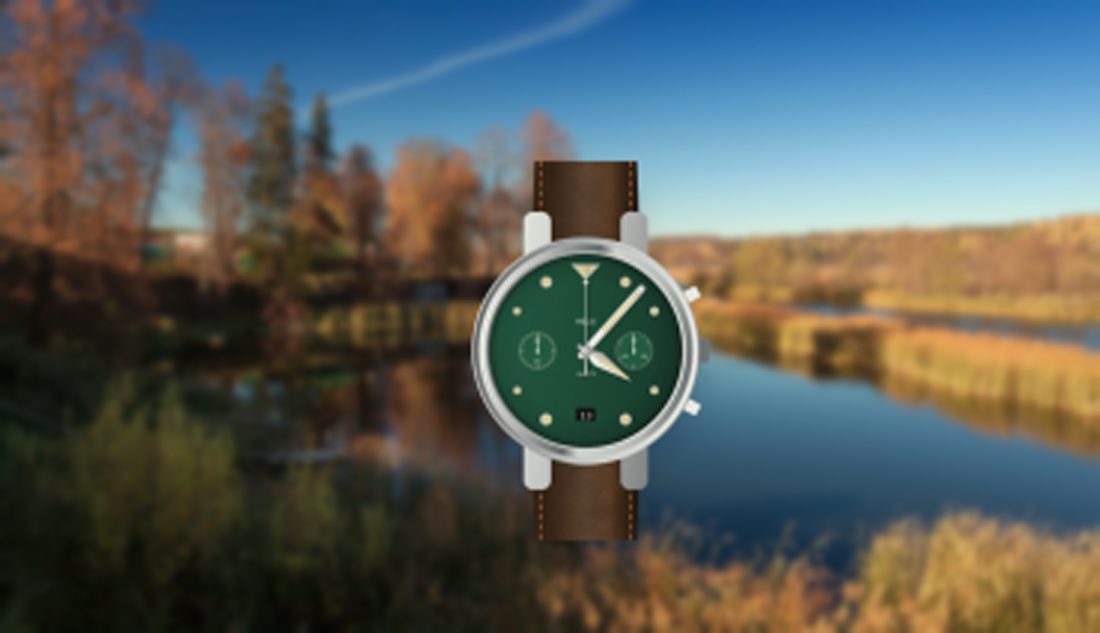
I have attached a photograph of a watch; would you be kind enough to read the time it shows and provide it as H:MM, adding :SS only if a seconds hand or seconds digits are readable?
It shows 4:07
